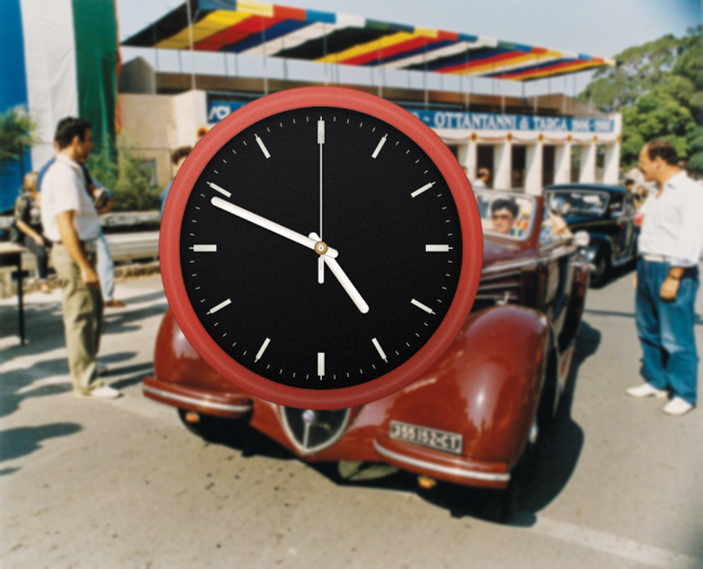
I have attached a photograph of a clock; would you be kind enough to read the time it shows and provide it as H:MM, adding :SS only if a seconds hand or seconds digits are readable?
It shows 4:49:00
